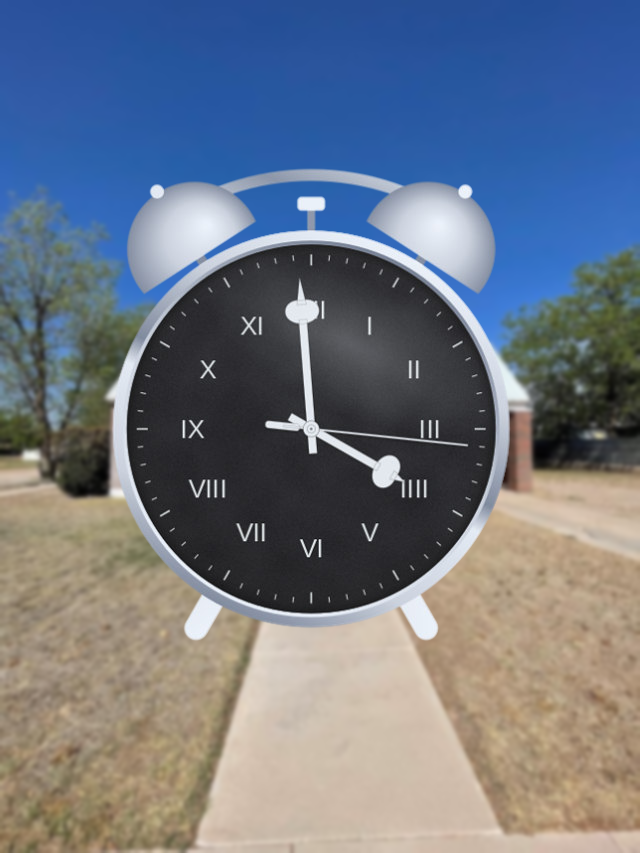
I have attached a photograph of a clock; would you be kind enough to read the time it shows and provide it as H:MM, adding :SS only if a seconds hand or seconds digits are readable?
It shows 3:59:16
